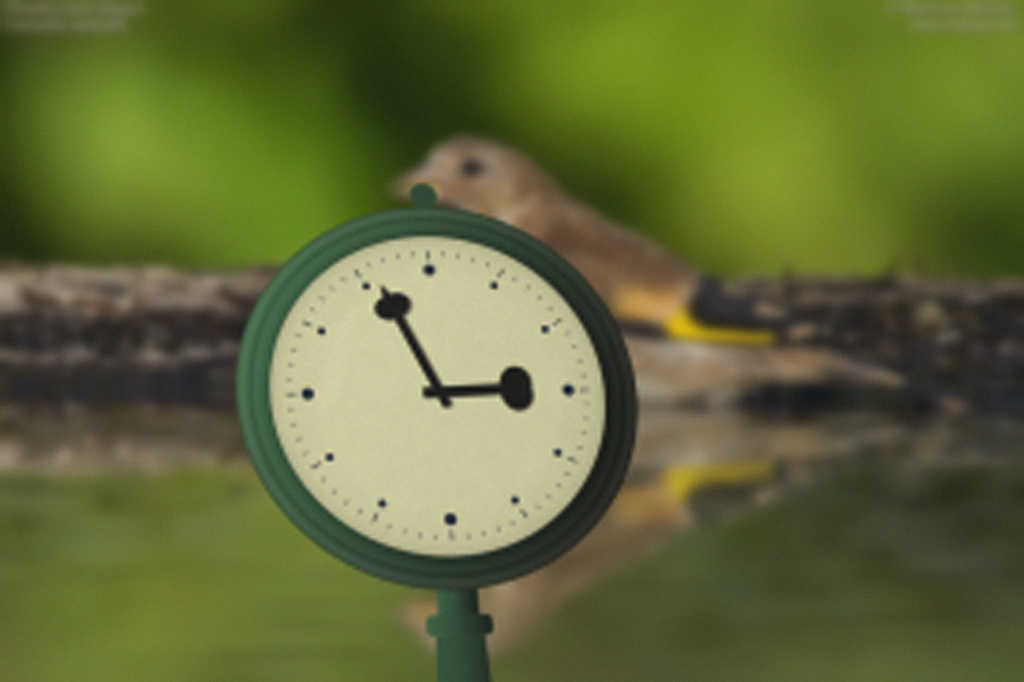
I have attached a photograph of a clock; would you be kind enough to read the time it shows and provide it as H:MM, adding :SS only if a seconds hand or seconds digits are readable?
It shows 2:56
